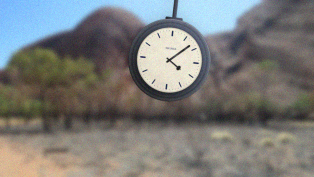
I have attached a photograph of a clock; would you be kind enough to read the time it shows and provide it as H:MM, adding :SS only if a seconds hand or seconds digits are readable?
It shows 4:08
